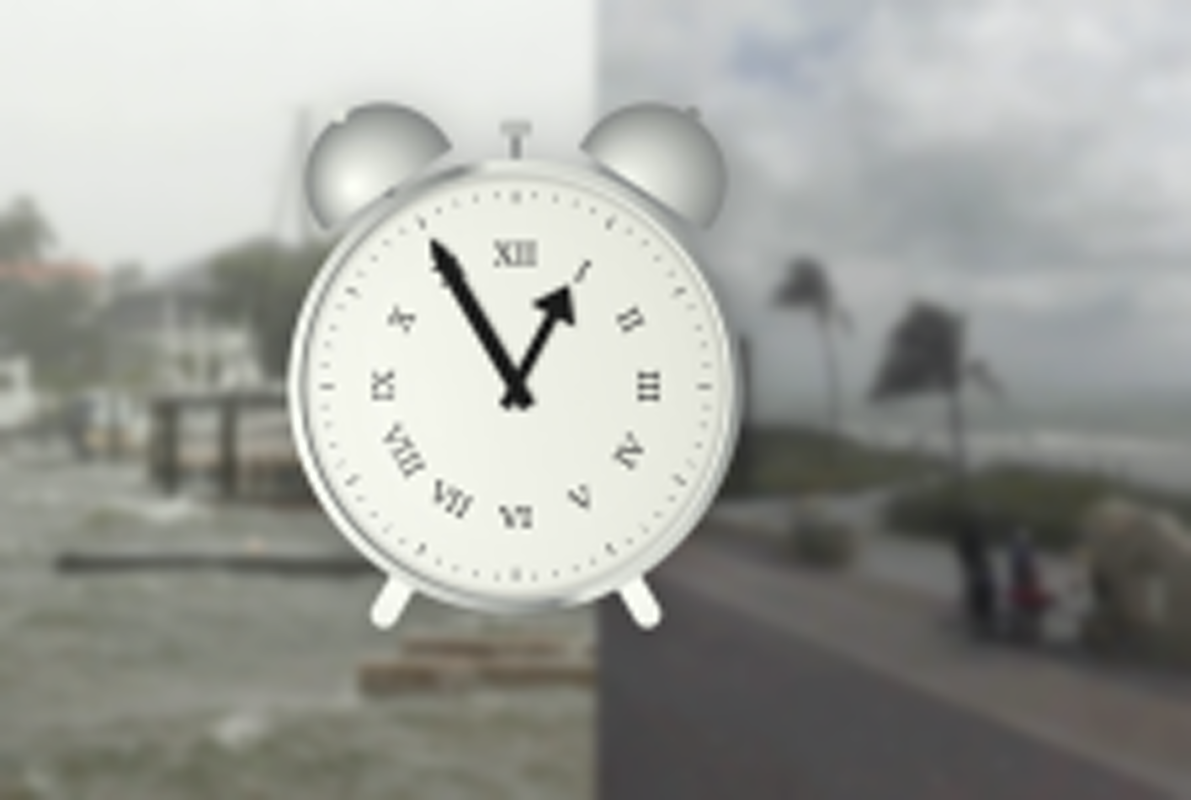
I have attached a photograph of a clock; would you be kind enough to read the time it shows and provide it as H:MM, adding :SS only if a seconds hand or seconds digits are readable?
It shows 12:55
